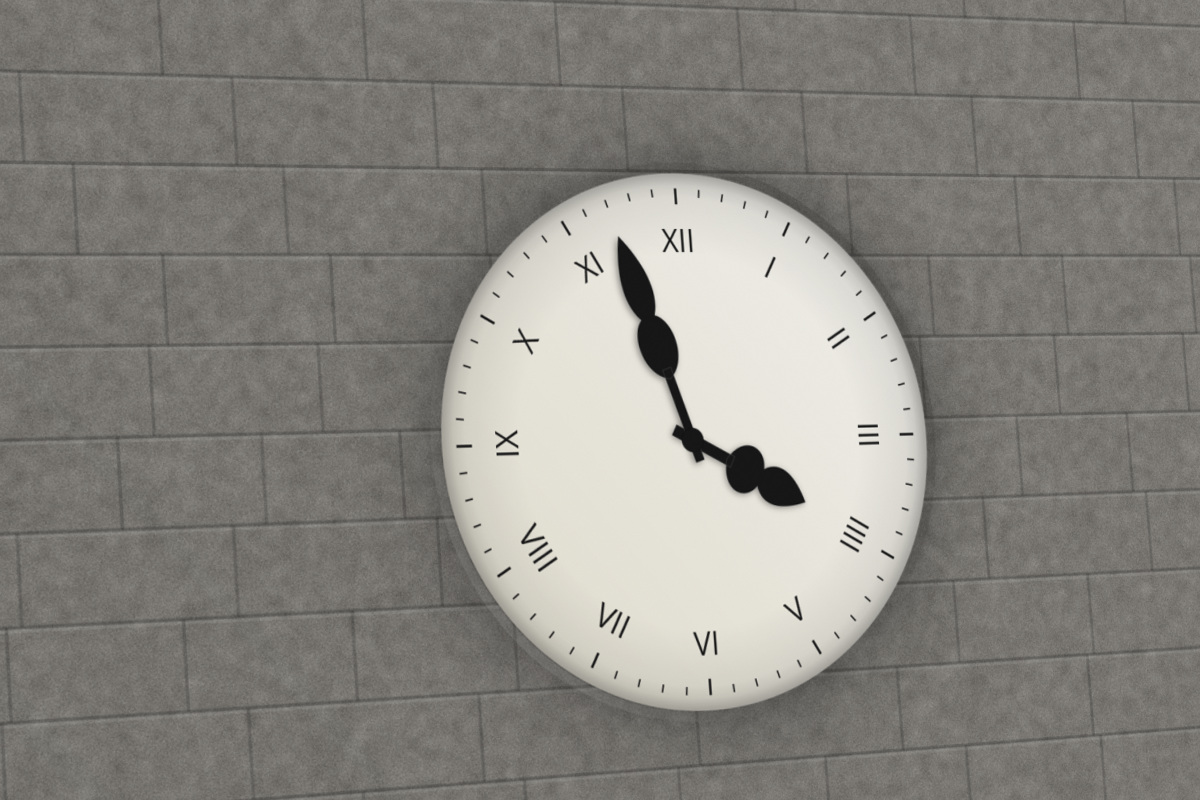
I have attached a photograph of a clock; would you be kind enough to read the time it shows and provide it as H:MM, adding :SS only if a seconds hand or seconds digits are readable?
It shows 3:57
